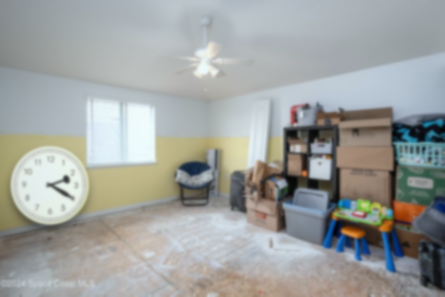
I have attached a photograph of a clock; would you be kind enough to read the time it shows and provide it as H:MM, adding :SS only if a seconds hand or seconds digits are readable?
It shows 2:20
